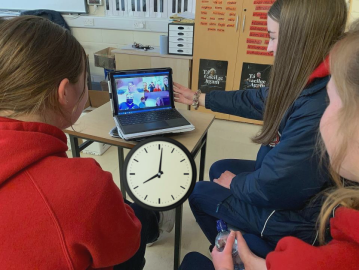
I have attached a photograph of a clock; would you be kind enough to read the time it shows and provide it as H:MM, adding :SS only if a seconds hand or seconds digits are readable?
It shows 8:01
